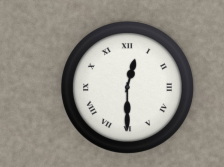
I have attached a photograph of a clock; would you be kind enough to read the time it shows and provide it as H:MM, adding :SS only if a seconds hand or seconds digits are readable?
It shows 12:30
